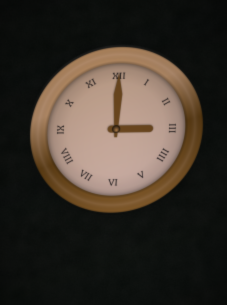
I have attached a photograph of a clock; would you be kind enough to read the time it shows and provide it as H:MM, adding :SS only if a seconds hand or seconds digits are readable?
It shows 3:00
